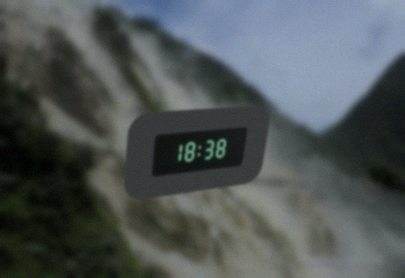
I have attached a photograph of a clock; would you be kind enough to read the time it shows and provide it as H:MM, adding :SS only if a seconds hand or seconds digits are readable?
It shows 18:38
